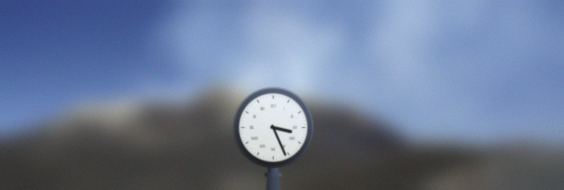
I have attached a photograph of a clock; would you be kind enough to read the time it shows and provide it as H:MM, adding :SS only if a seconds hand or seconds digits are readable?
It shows 3:26
